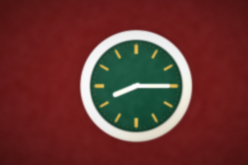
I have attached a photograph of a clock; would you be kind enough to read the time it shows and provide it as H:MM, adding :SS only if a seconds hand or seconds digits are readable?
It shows 8:15
